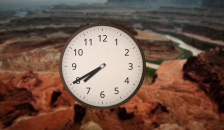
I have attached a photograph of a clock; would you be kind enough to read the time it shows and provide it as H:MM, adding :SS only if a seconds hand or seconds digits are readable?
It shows 7:40
